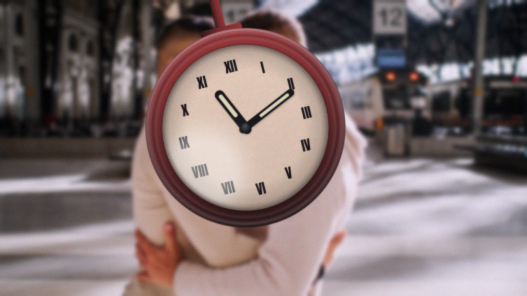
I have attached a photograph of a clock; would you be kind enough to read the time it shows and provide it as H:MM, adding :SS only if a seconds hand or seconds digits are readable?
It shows 11:11
